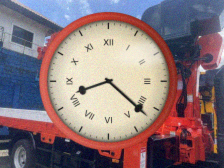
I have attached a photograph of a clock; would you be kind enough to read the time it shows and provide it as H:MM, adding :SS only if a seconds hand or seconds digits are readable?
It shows 8:22
